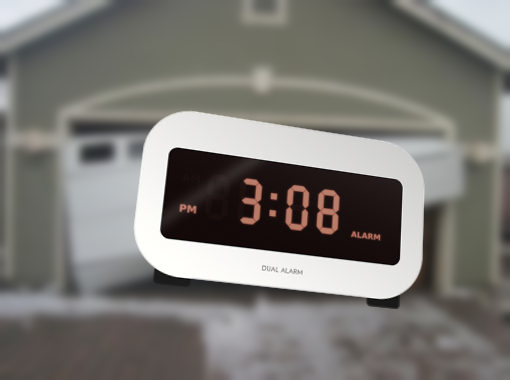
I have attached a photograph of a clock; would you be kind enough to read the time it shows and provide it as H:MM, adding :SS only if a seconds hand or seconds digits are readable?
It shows 3:08
